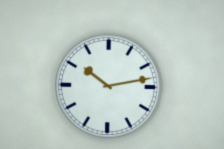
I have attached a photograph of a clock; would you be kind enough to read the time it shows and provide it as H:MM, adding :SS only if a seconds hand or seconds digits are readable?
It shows 10:13
